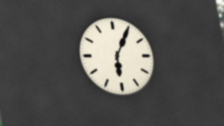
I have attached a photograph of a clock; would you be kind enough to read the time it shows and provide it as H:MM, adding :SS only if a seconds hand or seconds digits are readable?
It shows 6:05
